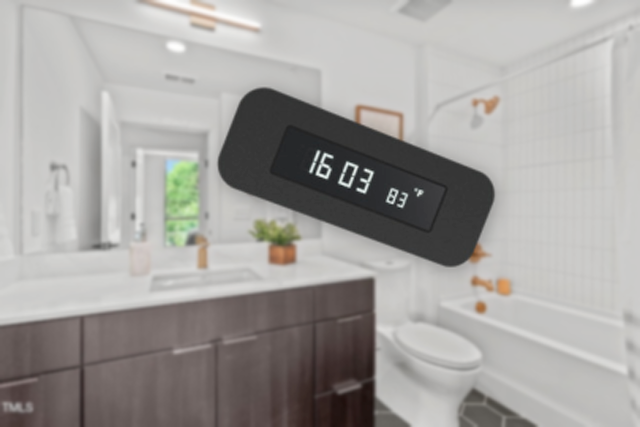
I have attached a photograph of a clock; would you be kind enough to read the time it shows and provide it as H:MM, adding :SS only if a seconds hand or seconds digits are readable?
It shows 16:03
